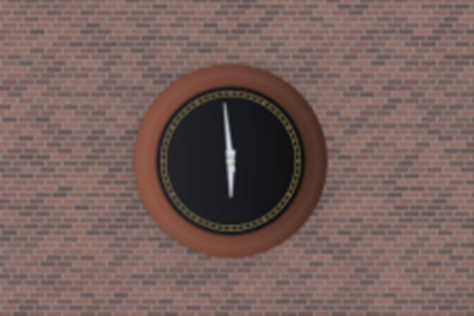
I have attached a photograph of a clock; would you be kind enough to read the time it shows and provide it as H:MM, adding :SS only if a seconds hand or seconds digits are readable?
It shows 5:59
